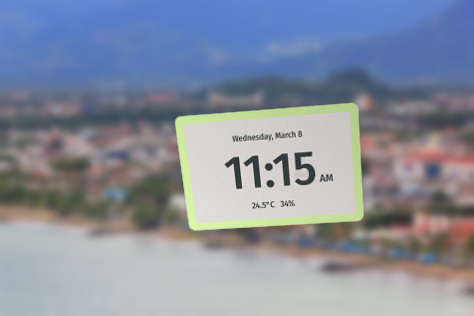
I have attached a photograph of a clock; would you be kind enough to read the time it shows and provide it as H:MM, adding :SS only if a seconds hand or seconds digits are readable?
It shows 11:15
